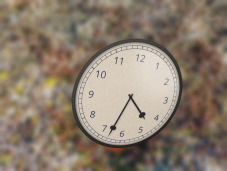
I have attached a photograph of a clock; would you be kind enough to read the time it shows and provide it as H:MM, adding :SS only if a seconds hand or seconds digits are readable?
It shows 4:33
